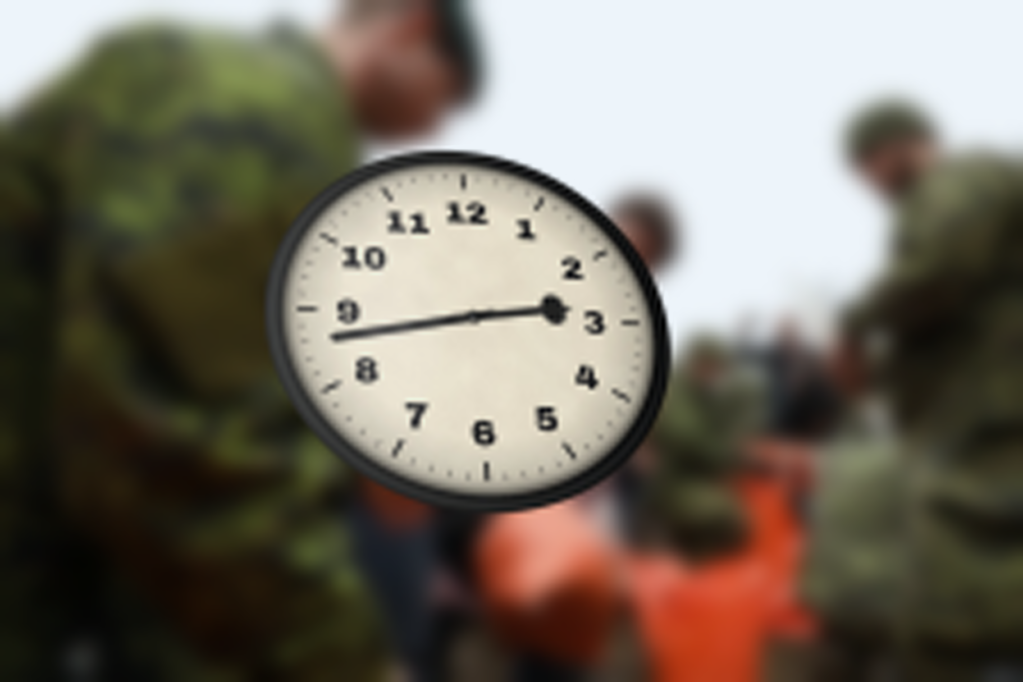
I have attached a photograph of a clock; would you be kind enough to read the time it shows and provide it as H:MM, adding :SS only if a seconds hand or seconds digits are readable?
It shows 2:43
